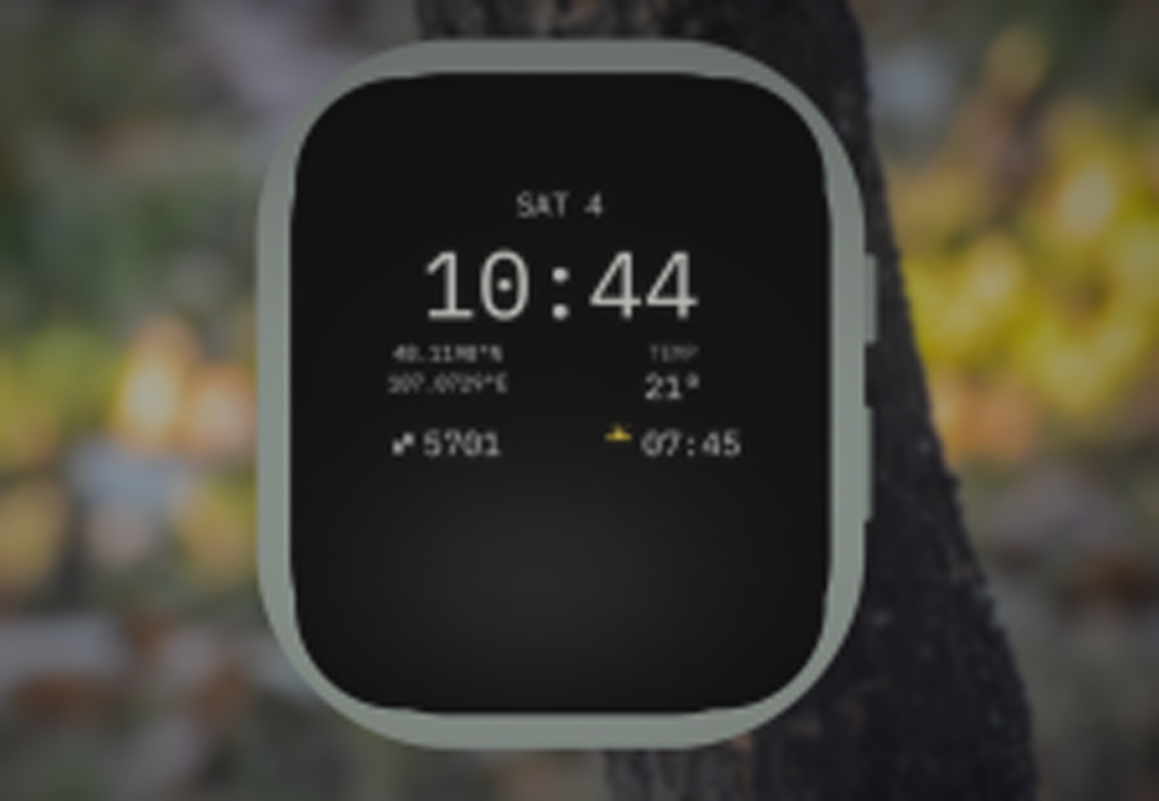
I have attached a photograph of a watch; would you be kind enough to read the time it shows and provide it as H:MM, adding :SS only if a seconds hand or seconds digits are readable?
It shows 10:44
